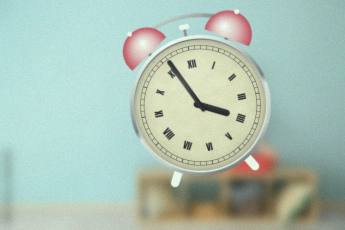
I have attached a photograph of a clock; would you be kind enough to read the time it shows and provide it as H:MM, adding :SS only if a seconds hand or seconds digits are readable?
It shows 3:56
